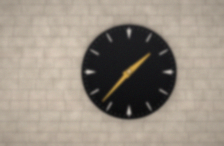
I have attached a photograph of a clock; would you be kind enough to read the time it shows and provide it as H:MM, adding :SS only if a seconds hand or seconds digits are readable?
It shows 1:37
